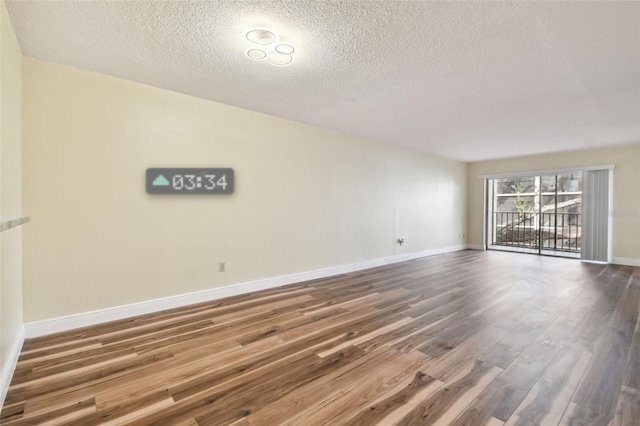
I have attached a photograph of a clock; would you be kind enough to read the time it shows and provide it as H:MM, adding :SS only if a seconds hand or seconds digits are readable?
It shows 3:34
